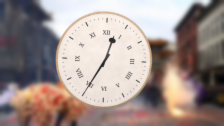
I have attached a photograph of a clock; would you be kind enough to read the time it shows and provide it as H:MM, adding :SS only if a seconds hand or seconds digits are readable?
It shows 12:35
